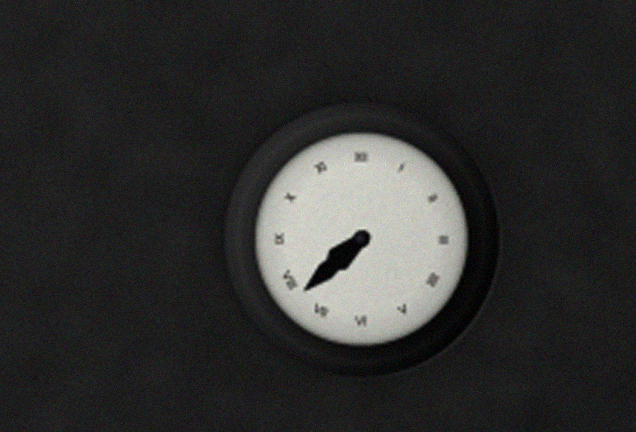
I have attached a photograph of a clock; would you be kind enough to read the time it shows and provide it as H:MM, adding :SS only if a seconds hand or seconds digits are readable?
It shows 7:38
